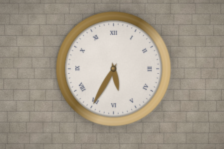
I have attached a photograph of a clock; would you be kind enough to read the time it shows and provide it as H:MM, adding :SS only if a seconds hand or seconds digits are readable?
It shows 5:35
